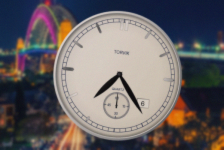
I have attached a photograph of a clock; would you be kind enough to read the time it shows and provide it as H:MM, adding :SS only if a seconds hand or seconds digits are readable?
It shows 7:24
